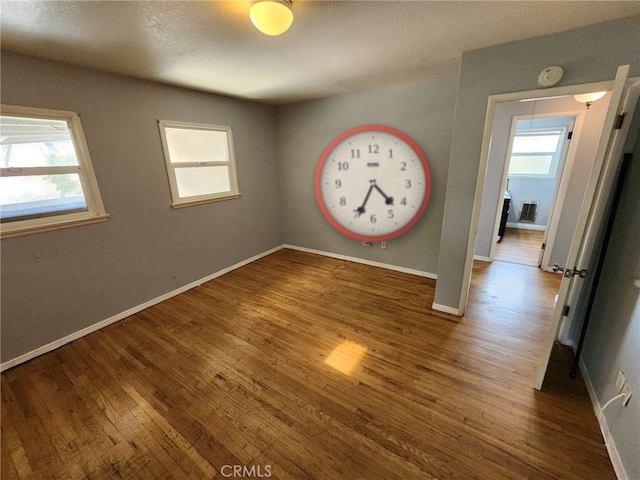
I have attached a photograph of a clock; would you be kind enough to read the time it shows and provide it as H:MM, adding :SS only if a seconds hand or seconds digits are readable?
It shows 4:34
